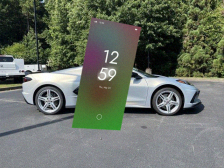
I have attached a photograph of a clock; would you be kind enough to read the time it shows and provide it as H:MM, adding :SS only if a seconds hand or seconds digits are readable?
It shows 12:59
